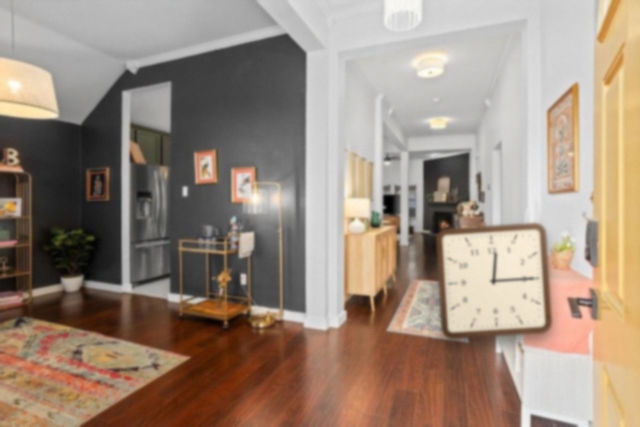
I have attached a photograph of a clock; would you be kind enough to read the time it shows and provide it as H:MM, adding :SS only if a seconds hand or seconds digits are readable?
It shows 12:15
